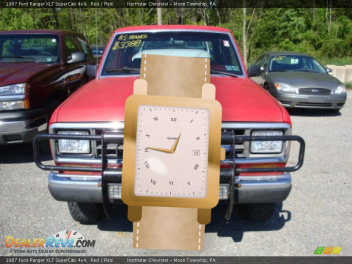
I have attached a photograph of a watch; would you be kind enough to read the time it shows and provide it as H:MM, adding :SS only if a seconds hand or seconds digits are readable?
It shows 12:46
